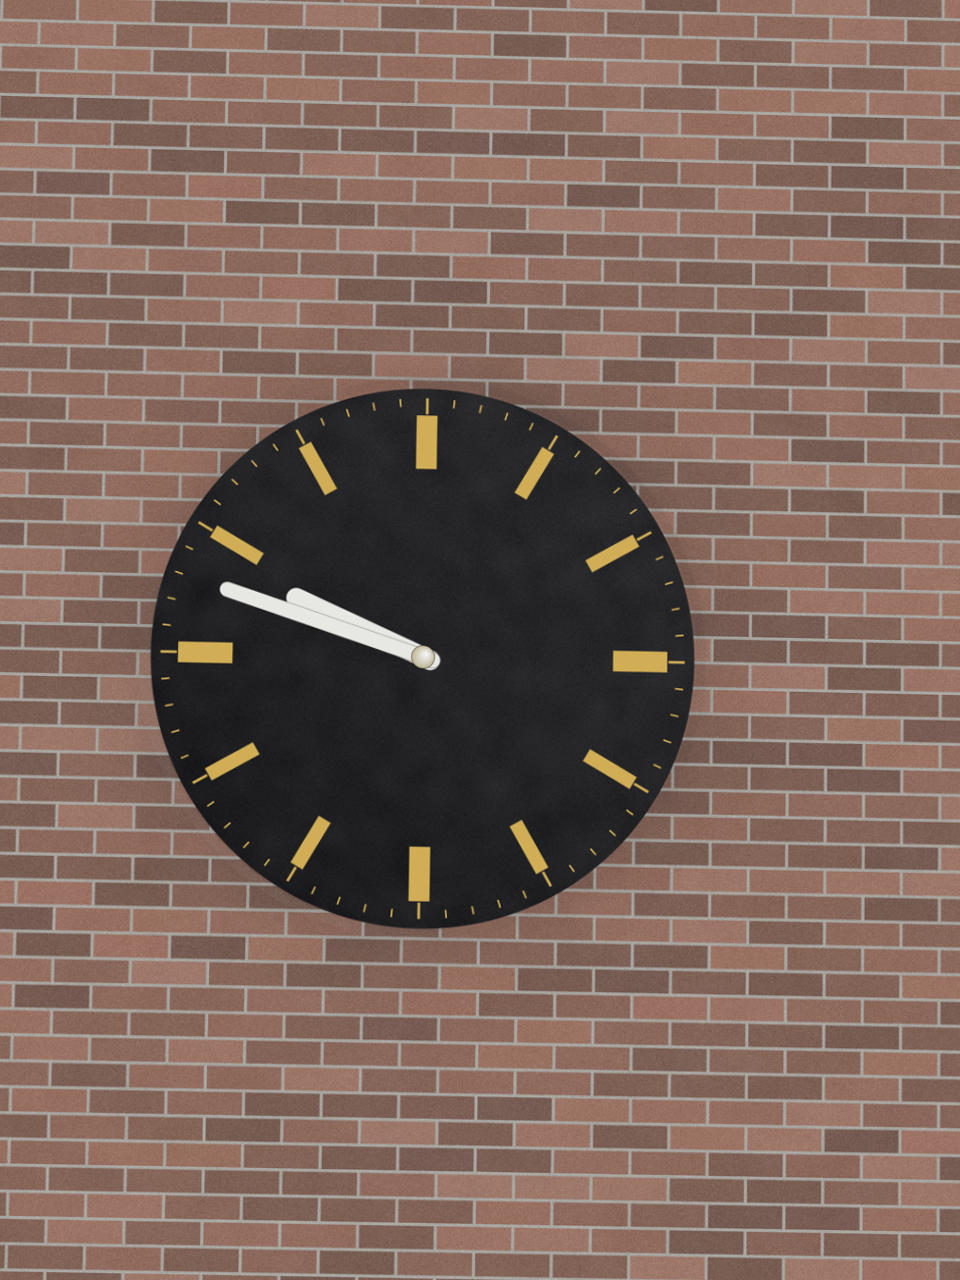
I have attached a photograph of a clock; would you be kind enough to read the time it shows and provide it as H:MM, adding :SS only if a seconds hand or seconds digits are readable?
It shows 9:48
